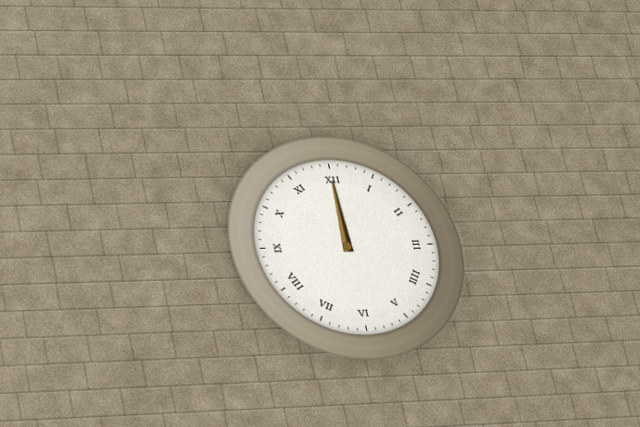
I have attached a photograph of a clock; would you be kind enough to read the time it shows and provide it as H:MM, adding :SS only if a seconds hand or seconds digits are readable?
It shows 12:00
